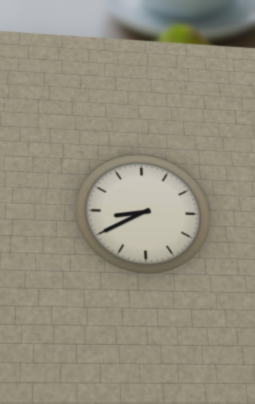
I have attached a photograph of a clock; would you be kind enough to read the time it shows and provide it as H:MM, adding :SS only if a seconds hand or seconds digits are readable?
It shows 8:40
